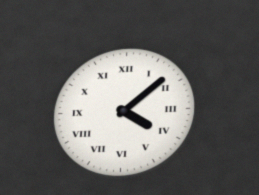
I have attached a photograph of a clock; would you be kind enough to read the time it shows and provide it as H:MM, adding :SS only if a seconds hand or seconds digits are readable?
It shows 4:08
